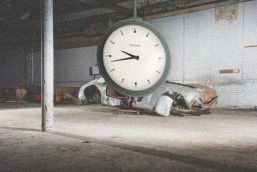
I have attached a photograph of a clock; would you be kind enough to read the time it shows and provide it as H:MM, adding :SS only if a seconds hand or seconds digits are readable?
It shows 9:43
